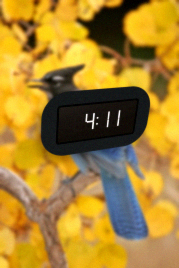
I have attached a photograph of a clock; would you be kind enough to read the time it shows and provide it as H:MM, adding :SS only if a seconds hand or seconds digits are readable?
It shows 4:11
